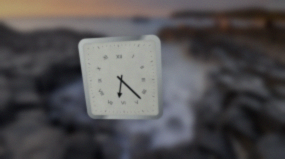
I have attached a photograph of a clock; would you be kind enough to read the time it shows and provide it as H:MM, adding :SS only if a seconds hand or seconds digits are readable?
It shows 6:23
